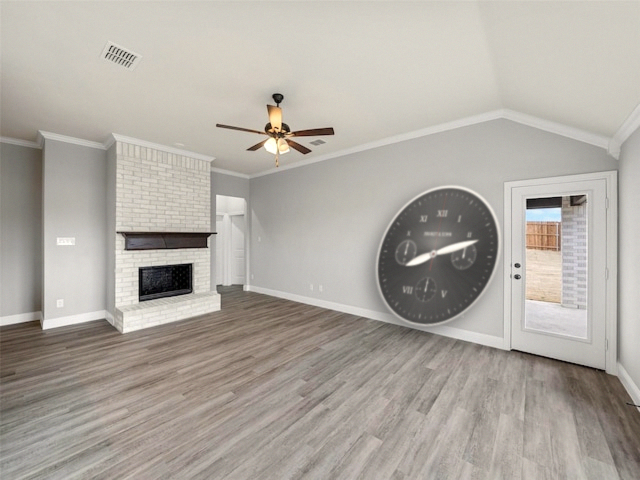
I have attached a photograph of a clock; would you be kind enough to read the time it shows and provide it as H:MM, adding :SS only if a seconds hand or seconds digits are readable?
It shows 8:12
